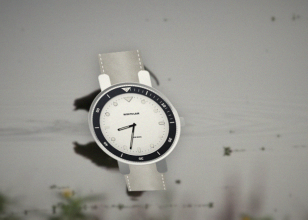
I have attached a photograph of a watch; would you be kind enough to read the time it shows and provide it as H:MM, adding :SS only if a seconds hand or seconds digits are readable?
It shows 8:33
